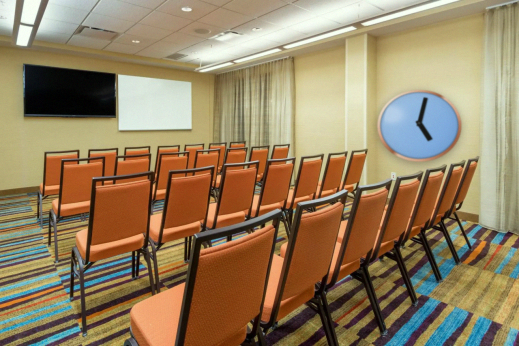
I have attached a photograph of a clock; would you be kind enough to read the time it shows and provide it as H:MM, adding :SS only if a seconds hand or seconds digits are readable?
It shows 5:02
